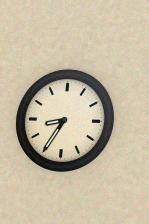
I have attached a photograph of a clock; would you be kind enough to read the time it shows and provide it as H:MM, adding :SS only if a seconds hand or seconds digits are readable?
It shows 8:35
